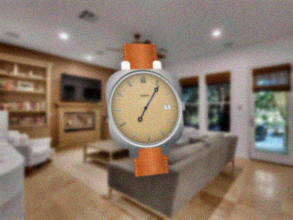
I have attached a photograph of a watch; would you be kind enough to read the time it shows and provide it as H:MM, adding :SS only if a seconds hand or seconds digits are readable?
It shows 7:06
